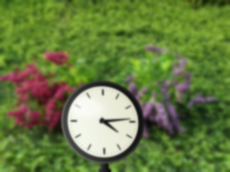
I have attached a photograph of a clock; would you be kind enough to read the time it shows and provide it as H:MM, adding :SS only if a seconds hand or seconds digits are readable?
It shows 4:14
